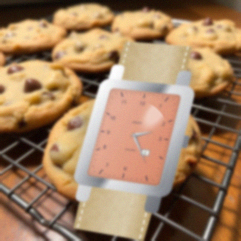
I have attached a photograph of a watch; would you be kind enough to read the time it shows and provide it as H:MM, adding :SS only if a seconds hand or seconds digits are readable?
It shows 2:24
